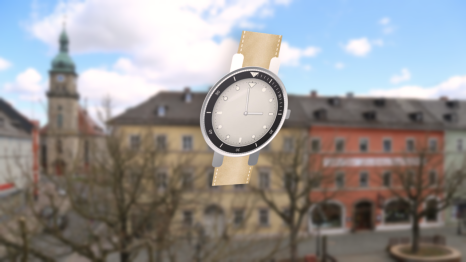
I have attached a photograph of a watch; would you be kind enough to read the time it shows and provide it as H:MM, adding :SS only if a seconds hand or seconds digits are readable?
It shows 2:59
